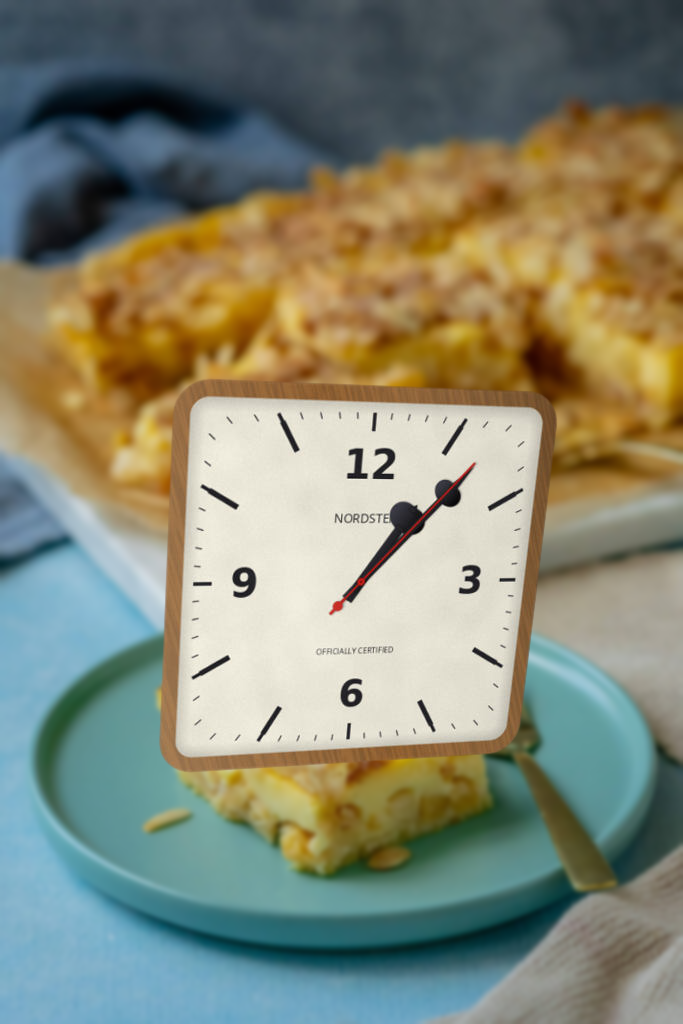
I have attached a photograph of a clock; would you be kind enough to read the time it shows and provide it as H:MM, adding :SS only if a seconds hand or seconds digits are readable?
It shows 1:07:07
